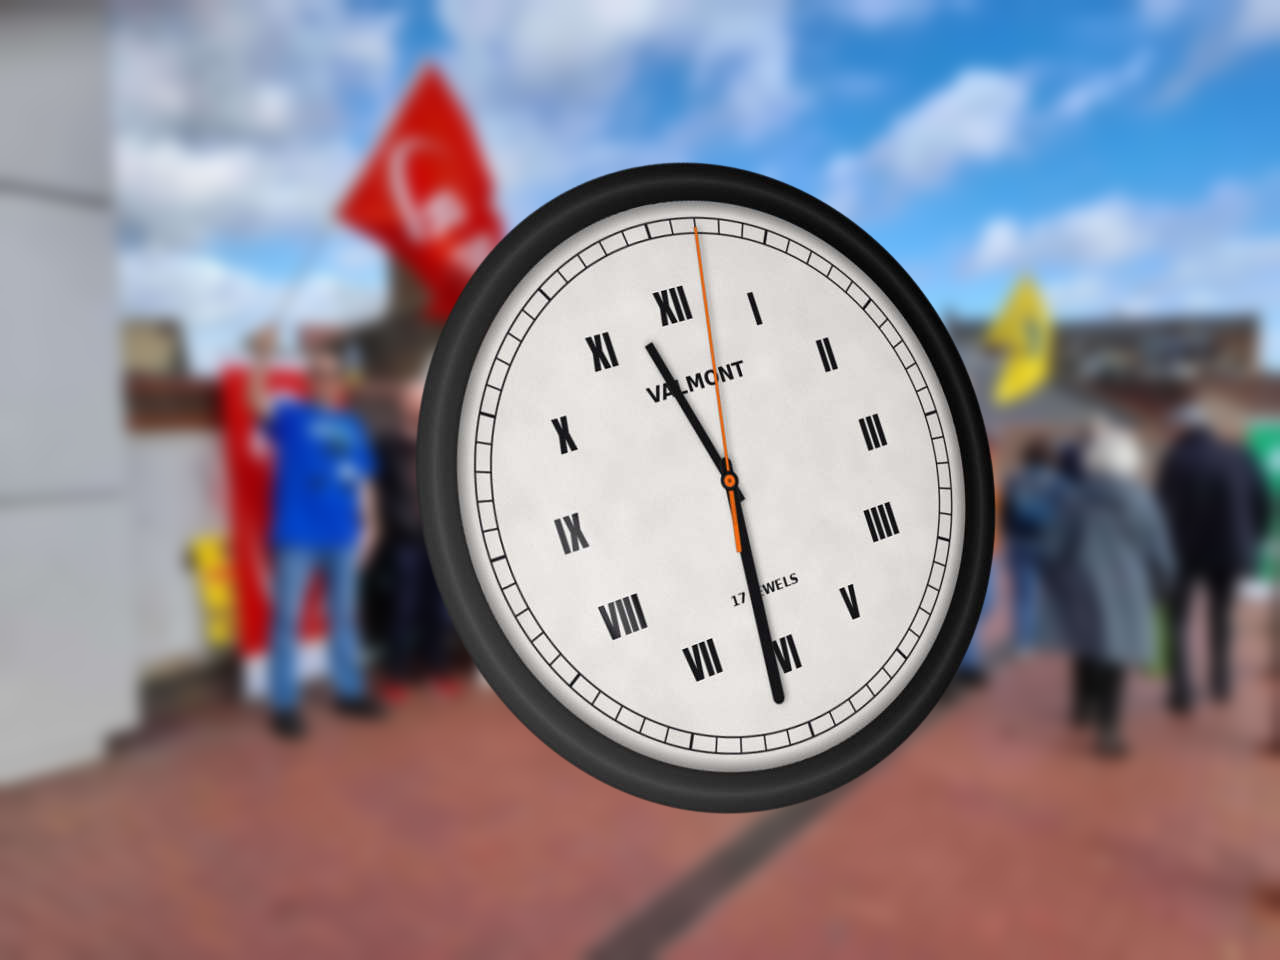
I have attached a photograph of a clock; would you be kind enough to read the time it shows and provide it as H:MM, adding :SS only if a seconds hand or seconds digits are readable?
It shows 11:31:02
